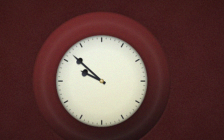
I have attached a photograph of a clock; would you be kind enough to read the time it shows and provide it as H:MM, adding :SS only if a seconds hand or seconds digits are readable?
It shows 9:52
